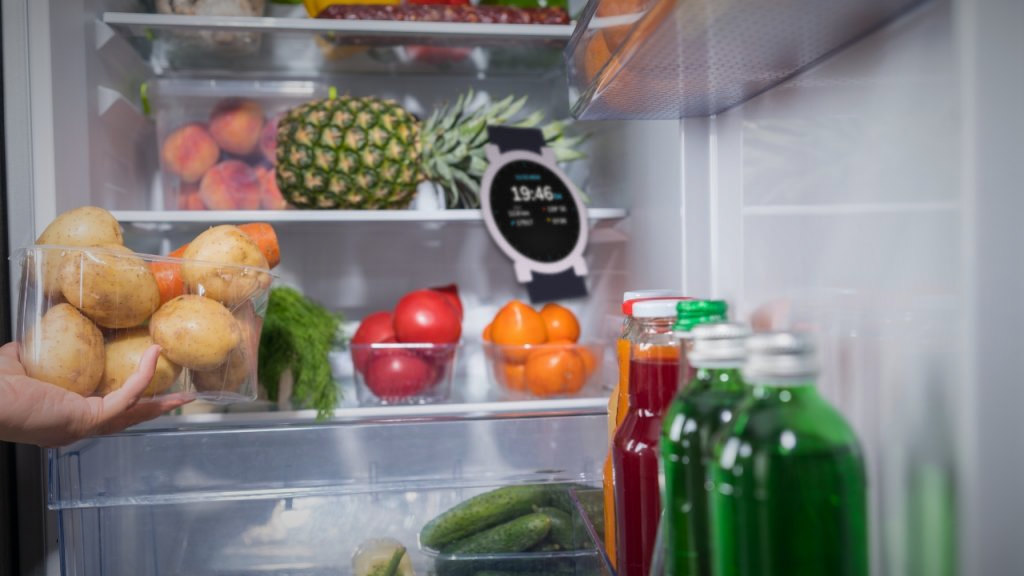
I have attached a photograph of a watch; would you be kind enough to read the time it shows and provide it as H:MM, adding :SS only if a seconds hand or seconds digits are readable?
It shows 19:46
